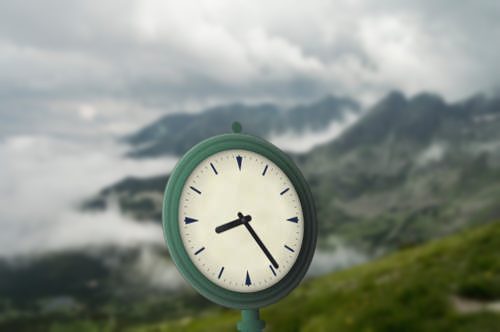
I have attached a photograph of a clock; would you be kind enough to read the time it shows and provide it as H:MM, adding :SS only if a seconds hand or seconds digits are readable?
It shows 8:24
